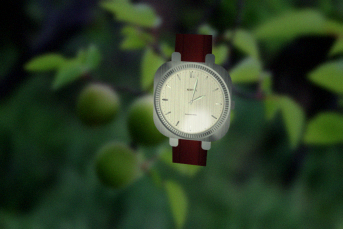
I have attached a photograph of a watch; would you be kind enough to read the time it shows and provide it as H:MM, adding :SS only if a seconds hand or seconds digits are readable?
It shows 2:02
